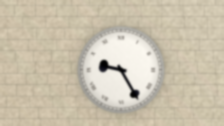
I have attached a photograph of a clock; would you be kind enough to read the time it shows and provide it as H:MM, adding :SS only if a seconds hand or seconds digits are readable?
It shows 9:25
